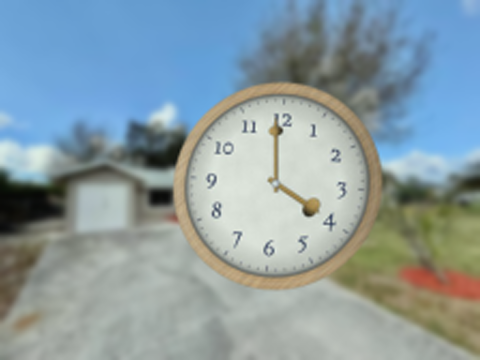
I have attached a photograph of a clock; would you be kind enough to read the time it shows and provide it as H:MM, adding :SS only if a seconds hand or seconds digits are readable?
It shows 3:59
